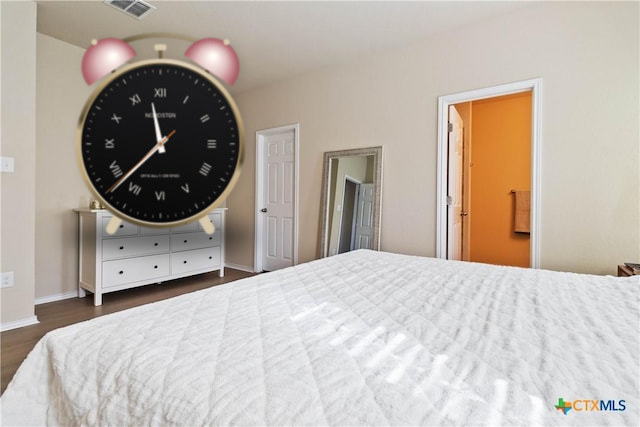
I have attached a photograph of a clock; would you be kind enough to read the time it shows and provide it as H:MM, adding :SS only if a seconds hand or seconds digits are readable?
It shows 11:37:38
